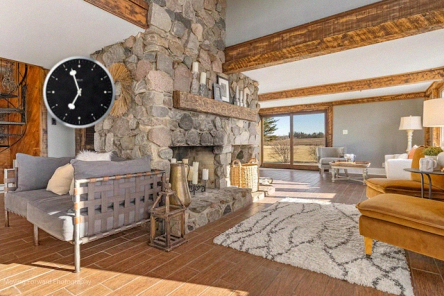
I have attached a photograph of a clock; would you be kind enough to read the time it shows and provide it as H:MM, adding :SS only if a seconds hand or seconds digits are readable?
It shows 6:57
